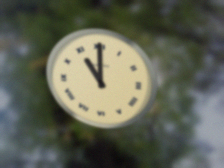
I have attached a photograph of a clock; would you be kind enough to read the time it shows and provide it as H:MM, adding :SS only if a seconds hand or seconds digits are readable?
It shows 11:00
